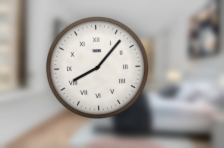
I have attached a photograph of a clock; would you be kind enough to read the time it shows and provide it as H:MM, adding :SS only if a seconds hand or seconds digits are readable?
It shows 8:07
